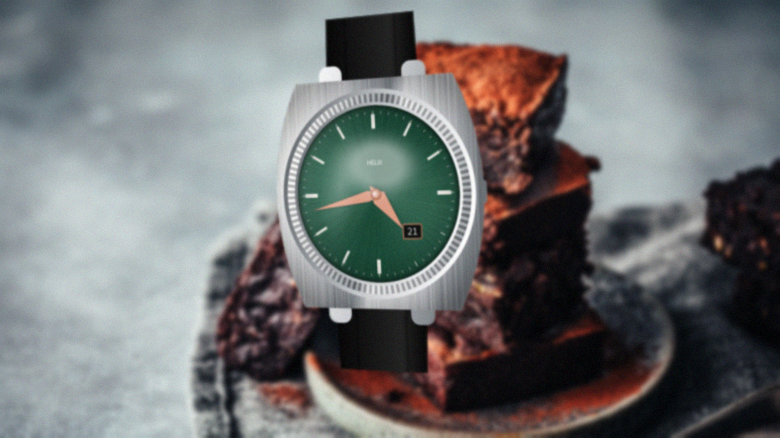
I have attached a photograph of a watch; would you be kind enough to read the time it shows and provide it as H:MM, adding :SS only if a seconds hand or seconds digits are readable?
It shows 4:43
